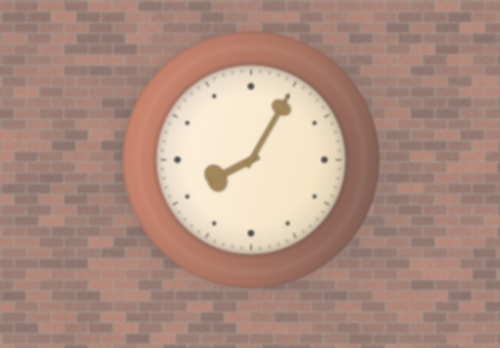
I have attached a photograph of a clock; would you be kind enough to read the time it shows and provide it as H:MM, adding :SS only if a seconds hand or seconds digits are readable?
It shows 8:05
